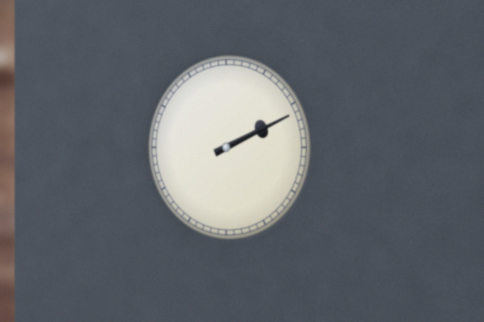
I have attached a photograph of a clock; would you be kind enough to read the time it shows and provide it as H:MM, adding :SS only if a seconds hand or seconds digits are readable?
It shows 2:11
